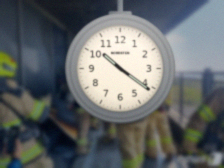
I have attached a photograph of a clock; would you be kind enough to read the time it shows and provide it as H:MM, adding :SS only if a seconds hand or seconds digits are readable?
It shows 10:21
